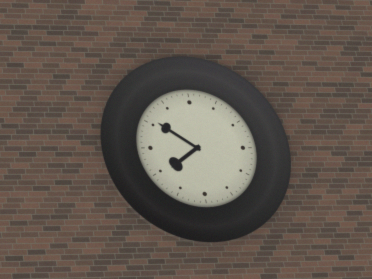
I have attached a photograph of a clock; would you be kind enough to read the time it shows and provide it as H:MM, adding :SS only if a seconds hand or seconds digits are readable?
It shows 7:51
